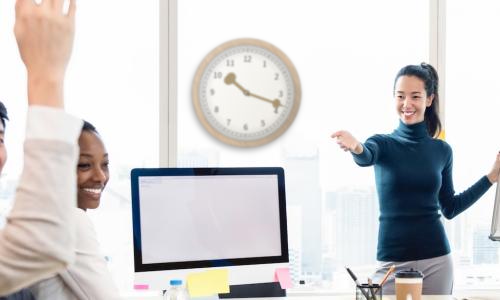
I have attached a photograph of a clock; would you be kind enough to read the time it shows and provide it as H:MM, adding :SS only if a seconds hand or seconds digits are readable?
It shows 10:18
